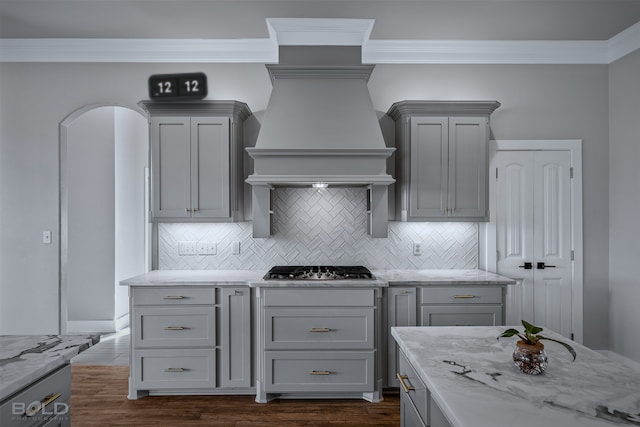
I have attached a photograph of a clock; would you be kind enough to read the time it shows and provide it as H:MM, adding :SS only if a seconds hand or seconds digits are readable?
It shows 12:12
